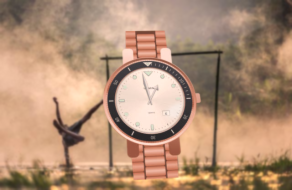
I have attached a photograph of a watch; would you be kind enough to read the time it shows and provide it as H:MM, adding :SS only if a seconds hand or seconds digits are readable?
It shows 12:58
